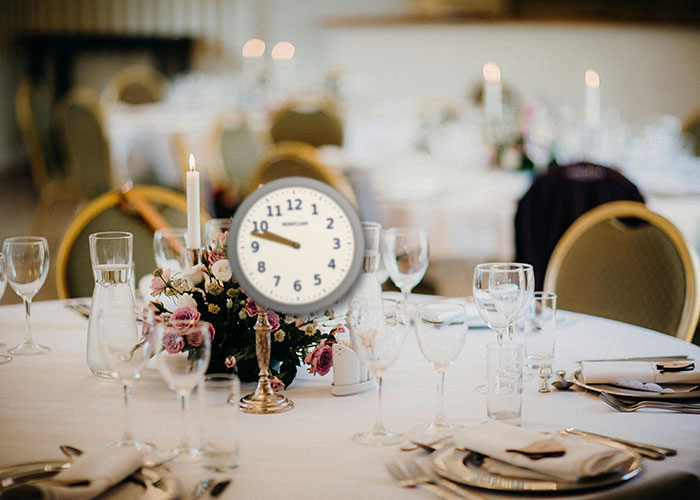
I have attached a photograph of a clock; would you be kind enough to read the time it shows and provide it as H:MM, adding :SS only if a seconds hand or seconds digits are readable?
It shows 9:48
